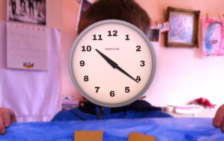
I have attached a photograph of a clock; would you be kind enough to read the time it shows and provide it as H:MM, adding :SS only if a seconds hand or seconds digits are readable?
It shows 10:21
